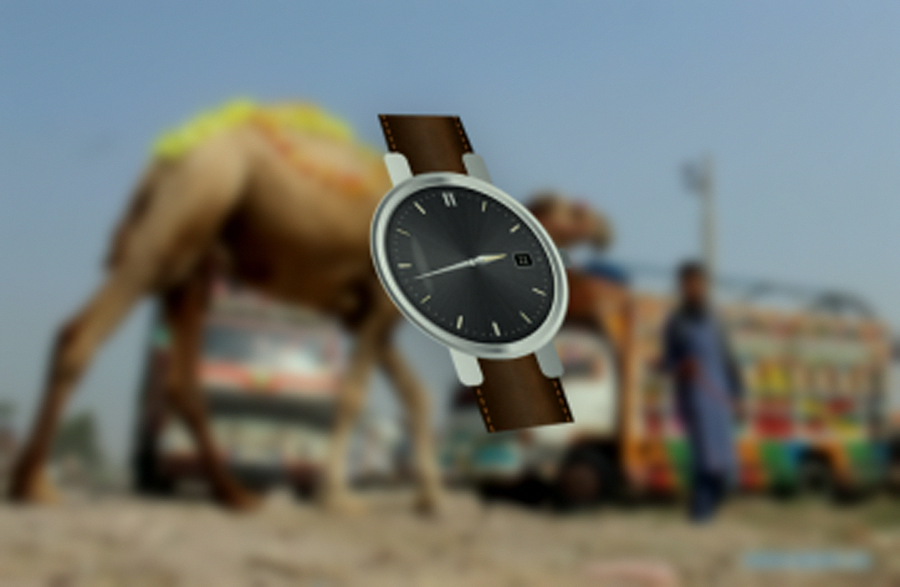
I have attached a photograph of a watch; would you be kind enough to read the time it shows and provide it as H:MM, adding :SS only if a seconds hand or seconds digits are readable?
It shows 2:43
